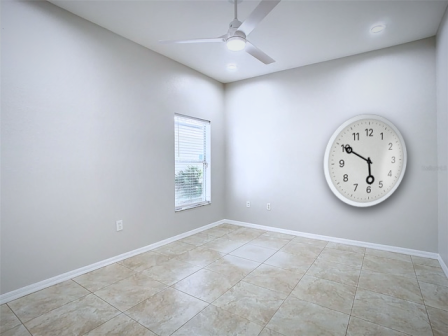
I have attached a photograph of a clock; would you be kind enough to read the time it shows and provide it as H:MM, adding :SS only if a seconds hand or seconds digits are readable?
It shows 5:50
